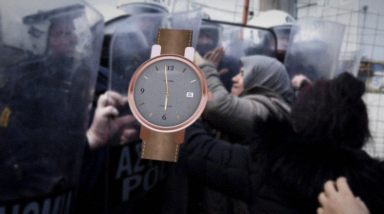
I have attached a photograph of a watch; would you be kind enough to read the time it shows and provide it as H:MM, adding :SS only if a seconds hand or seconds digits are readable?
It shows 5:58
